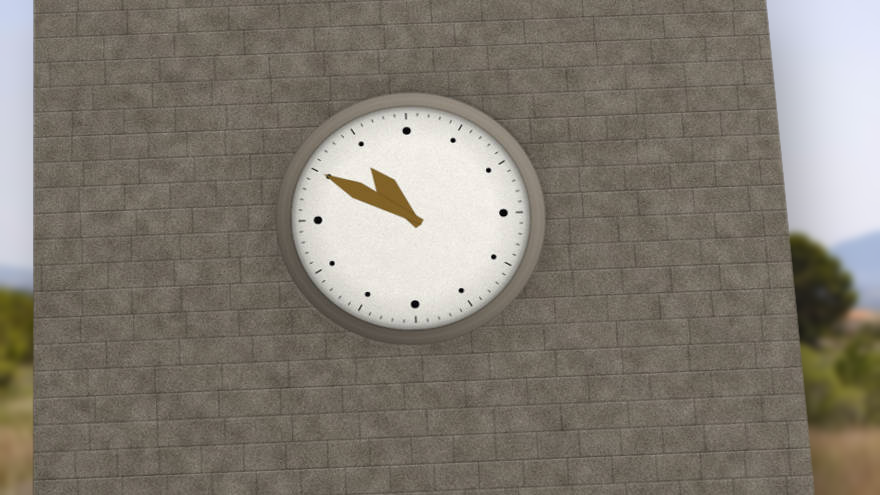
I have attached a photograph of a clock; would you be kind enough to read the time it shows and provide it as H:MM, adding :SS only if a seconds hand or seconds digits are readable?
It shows 10:50
